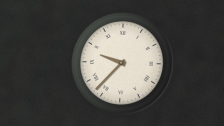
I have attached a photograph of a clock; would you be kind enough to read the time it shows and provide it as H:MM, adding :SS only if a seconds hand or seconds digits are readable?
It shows 9:37
